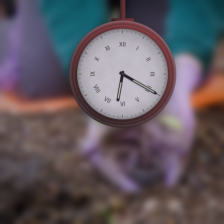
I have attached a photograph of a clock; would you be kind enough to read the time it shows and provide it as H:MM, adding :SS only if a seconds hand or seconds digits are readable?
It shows 6:20
